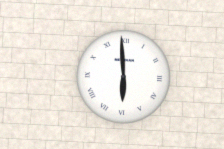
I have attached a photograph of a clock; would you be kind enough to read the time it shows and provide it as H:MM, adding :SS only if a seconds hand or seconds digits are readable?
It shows 5:59
